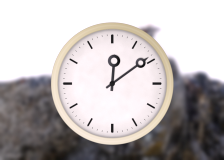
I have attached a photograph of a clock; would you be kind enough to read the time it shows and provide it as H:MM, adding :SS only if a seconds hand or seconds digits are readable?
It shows 12:09
